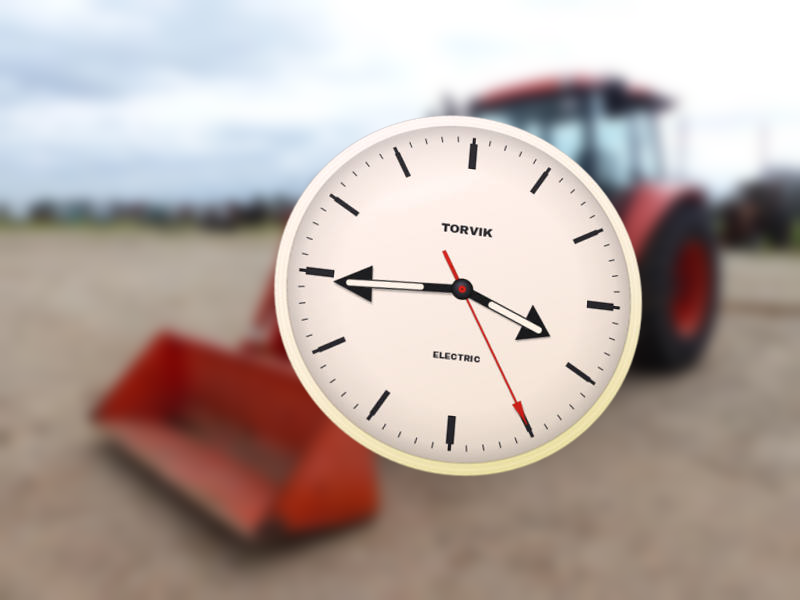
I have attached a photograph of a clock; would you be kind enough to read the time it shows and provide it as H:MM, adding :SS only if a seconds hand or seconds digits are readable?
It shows 3:44:25
